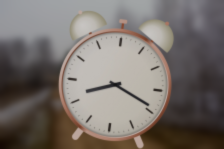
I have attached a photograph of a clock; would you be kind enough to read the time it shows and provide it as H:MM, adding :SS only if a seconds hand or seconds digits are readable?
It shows 8:19
